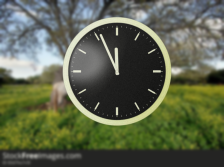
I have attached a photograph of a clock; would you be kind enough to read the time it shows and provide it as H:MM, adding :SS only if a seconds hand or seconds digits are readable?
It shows 11:56
